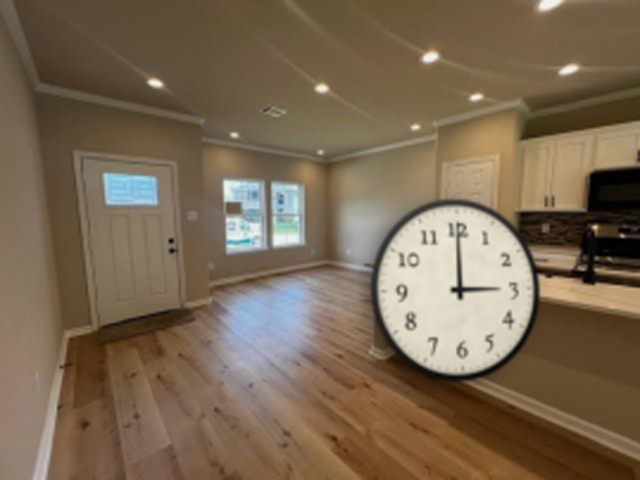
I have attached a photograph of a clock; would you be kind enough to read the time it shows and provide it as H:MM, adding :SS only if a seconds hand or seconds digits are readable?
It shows 3:00
